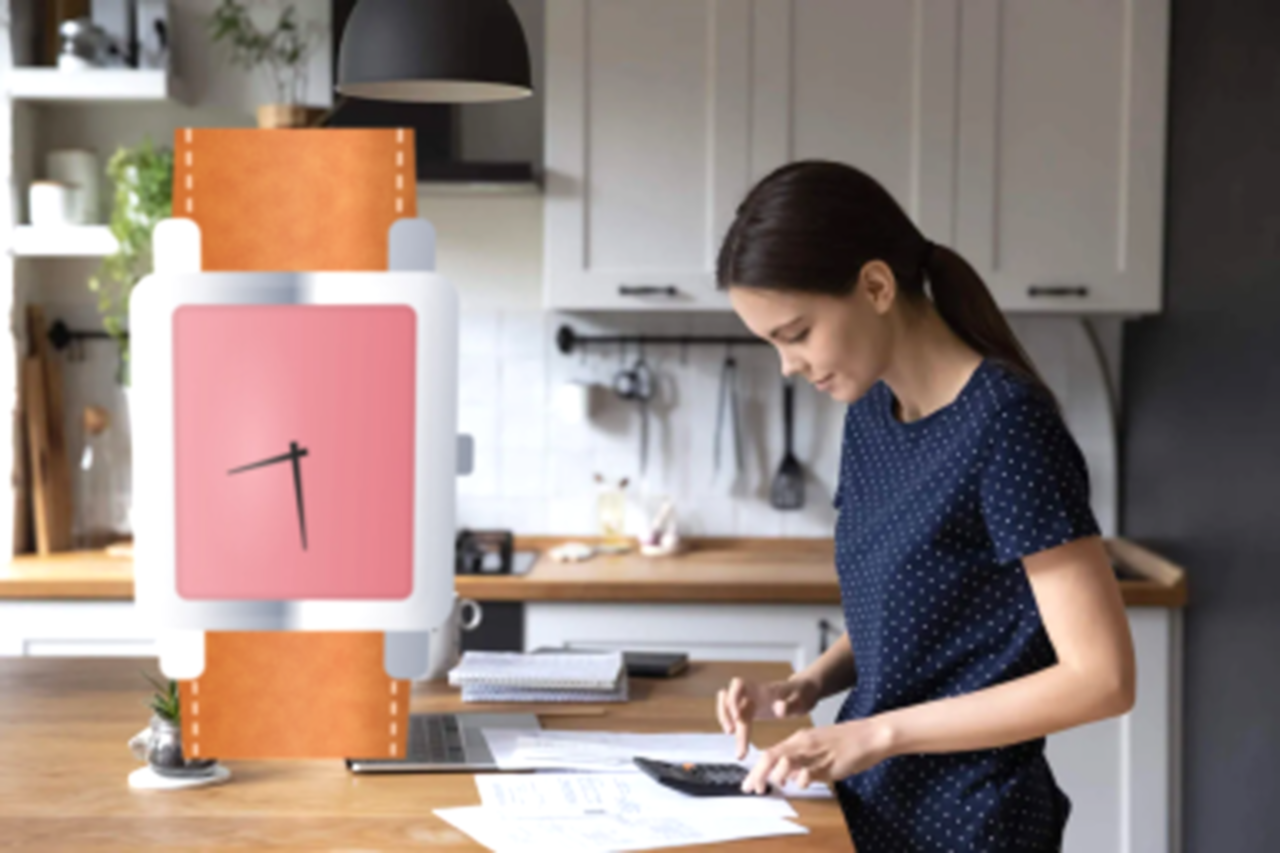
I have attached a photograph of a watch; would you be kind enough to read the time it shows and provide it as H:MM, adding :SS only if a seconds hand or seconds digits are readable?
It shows 8:29
